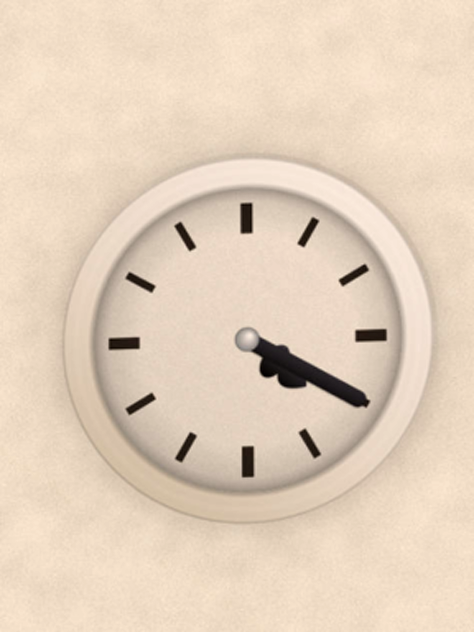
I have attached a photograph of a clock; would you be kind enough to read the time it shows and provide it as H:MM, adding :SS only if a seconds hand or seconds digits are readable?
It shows 4:20
